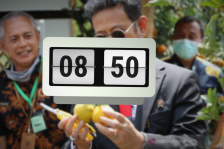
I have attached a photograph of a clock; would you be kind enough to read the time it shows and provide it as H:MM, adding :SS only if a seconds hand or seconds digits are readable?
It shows 8:50
